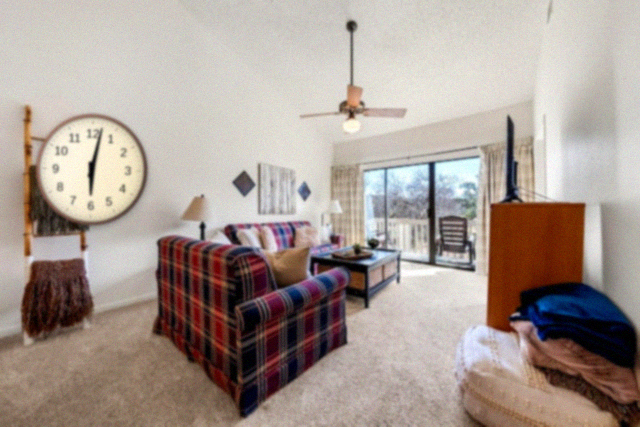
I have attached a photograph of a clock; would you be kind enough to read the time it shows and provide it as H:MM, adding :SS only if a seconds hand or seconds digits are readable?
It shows 6:02
